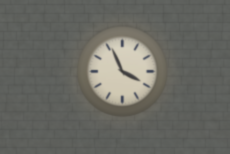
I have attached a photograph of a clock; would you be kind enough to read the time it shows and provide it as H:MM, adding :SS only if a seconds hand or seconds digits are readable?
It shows 3:56
